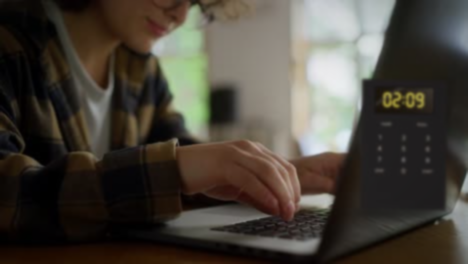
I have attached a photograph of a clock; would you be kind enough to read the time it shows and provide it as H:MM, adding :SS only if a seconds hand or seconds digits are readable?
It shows 2:09
